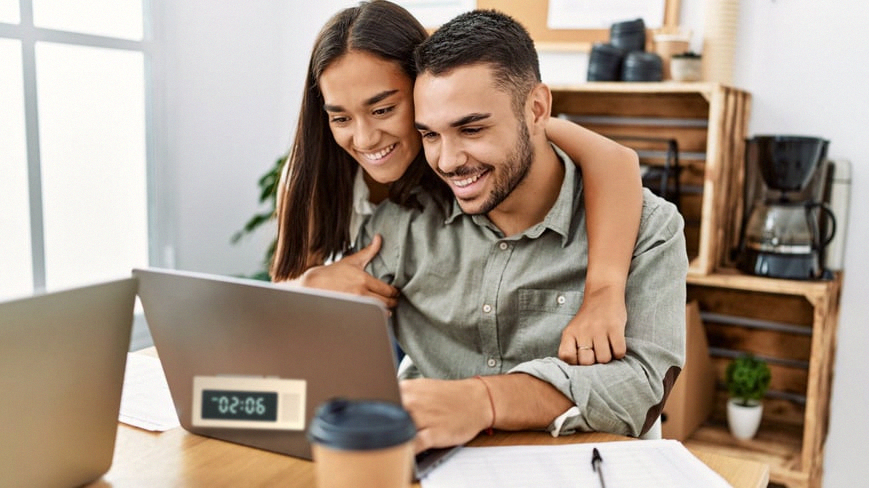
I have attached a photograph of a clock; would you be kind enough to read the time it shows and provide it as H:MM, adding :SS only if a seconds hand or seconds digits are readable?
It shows 2:06
